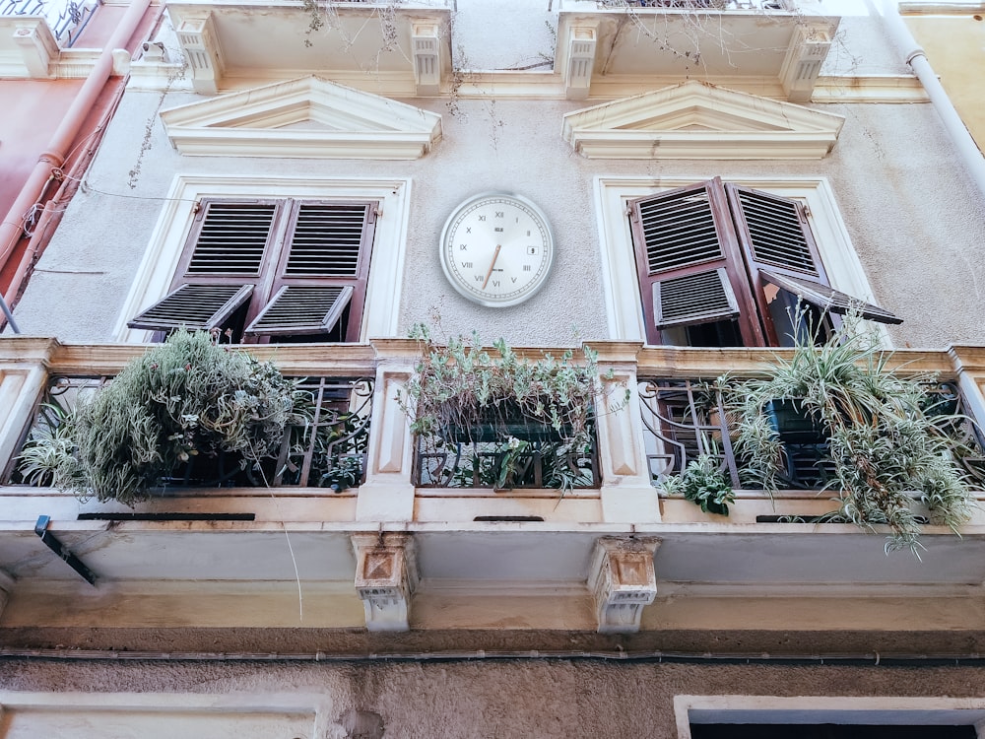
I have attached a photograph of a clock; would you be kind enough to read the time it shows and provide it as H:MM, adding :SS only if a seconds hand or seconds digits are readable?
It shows 6:33
